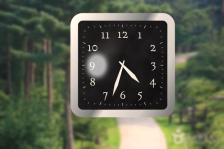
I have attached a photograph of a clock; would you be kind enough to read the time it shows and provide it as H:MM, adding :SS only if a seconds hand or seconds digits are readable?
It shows 4:33
